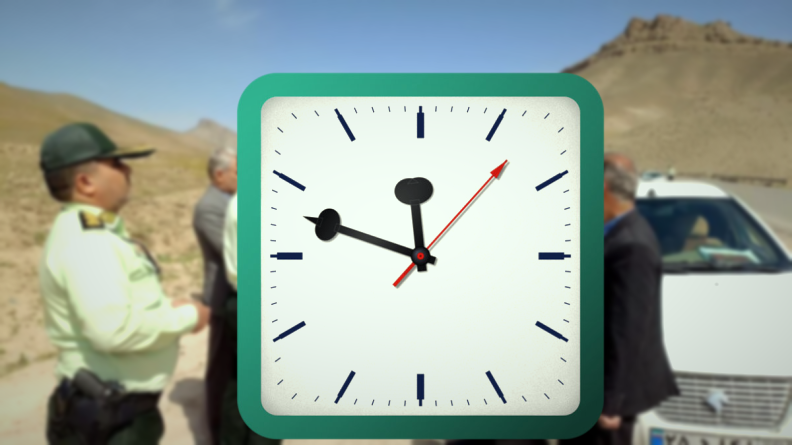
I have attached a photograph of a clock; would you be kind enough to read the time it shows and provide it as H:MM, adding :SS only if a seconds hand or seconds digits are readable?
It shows 11:48:07
